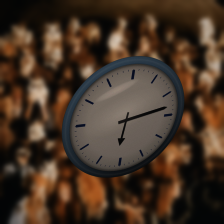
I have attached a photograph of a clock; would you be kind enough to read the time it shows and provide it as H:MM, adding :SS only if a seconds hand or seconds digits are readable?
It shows 6:13
